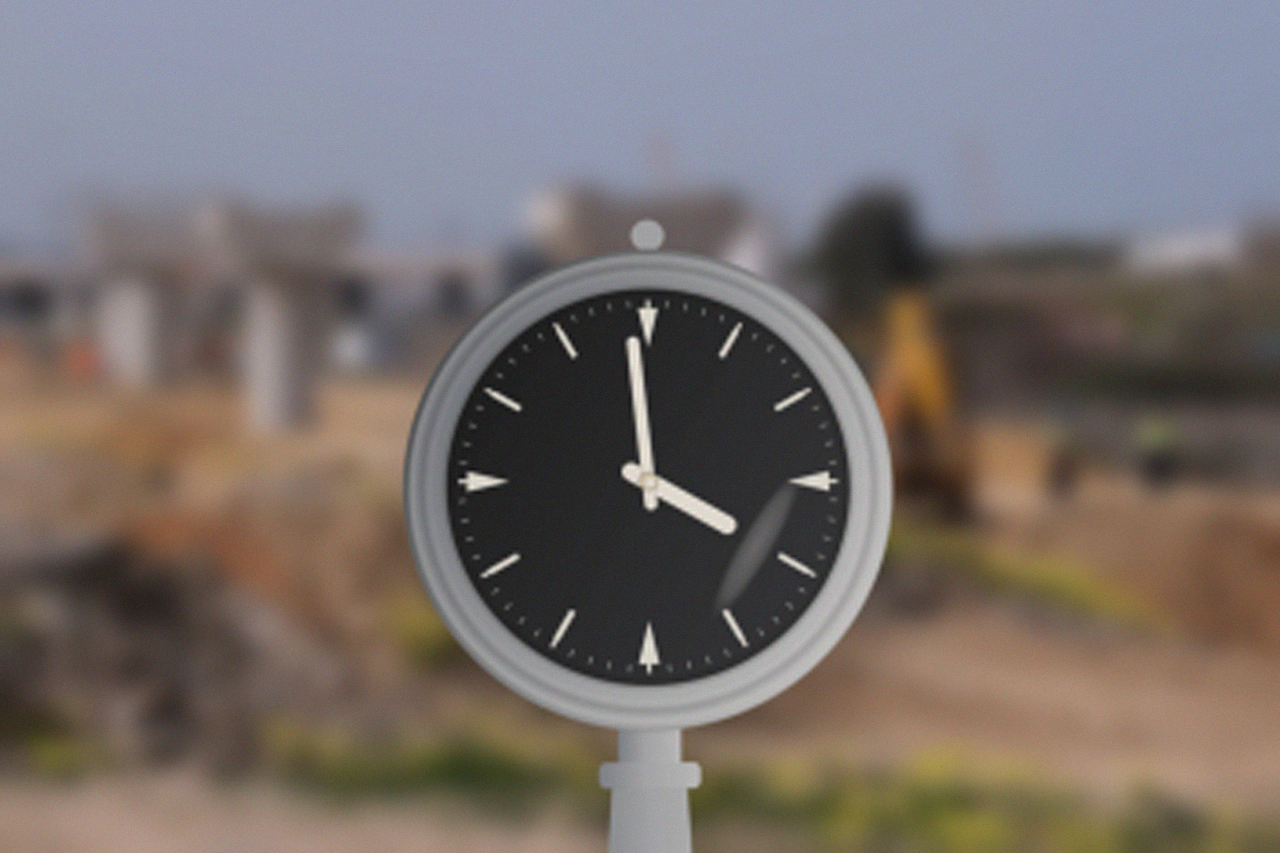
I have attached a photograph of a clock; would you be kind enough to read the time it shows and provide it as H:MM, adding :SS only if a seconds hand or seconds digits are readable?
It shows 3:59
